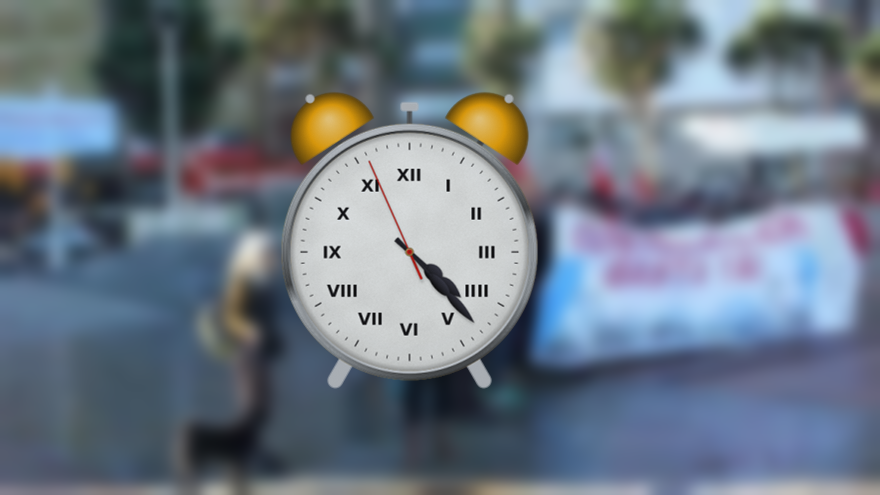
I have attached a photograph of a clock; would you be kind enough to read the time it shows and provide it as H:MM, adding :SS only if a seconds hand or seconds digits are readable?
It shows 4:22:56
